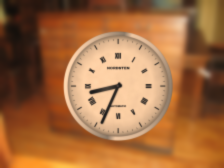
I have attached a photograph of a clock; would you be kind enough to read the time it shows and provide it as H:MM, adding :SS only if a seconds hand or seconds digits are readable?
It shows 8:34
